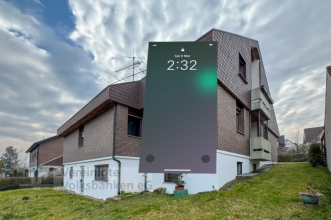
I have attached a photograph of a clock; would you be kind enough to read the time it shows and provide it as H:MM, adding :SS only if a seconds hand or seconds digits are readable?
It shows 2:32
